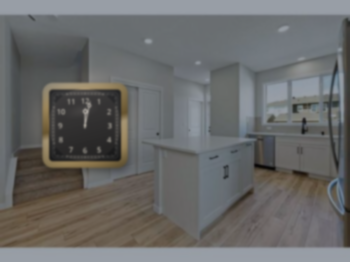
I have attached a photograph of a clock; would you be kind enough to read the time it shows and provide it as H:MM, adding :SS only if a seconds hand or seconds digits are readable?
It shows 12:02
